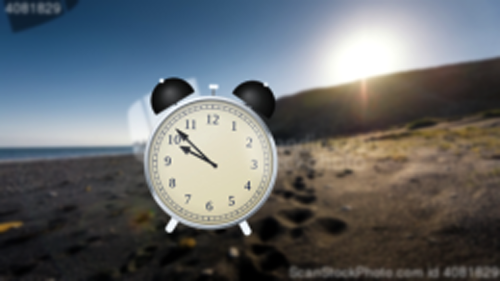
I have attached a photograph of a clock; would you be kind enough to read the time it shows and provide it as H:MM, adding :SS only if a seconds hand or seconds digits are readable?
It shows 9:52
